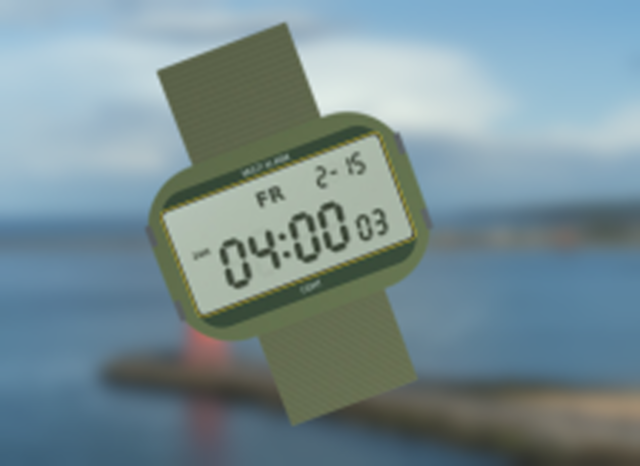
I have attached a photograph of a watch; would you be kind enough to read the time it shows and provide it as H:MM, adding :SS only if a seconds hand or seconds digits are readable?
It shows 4:00:03
